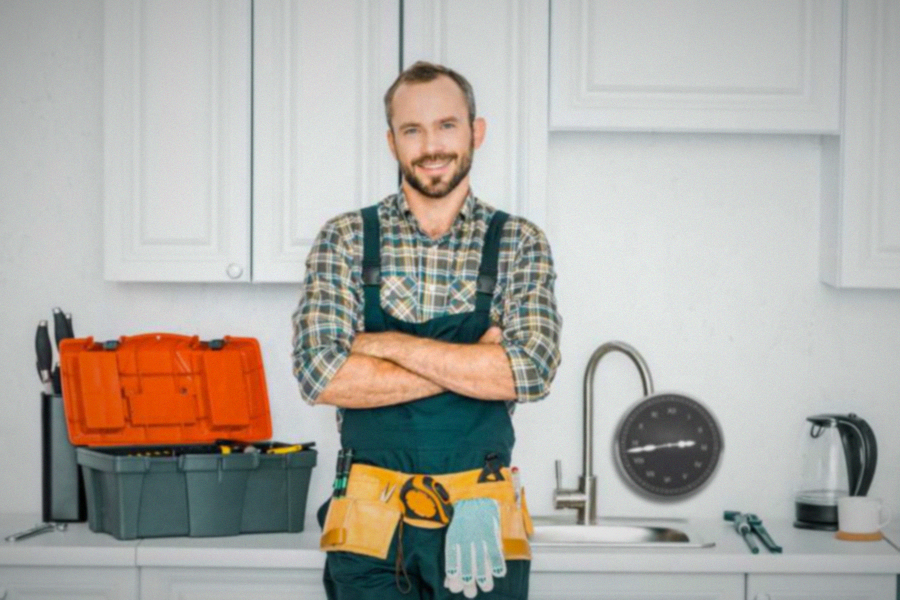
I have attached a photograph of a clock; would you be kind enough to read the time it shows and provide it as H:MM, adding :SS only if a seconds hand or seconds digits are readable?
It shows 2:43
